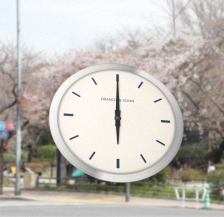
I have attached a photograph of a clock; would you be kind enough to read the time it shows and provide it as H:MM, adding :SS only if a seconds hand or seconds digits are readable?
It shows 6:00
